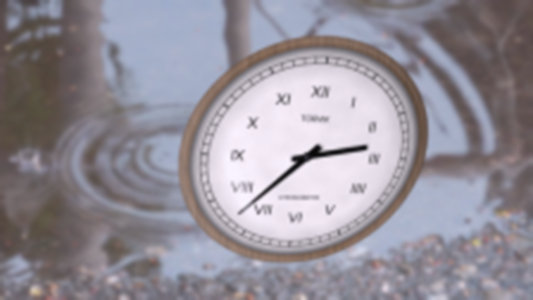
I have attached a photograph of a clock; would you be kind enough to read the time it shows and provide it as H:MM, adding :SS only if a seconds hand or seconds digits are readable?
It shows 2:37
